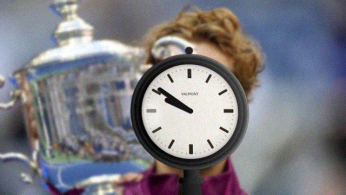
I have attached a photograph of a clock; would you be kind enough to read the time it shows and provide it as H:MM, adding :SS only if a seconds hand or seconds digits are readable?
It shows 9:51
